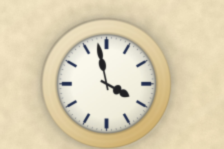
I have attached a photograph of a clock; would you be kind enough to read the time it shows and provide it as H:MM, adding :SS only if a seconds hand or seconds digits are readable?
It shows 3:58
